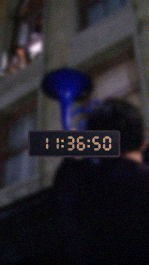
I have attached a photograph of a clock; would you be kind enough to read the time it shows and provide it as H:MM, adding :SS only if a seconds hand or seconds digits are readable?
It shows 11:36:50
